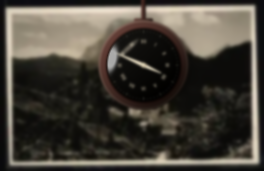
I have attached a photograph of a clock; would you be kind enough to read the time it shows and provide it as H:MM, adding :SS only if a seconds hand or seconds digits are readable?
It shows 3:49
